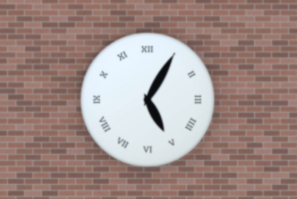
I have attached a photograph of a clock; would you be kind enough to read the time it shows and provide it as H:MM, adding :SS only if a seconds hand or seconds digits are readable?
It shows 5:05
